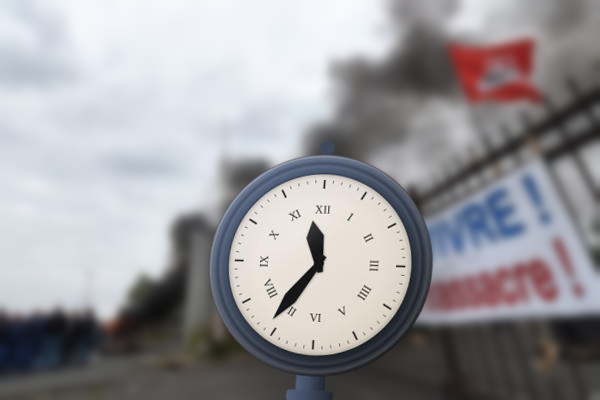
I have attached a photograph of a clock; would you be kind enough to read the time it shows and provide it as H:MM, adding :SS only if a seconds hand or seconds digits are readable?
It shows 11:36
